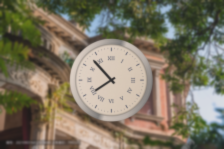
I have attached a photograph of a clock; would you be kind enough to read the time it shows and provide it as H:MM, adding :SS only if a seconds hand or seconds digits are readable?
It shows 7:53
